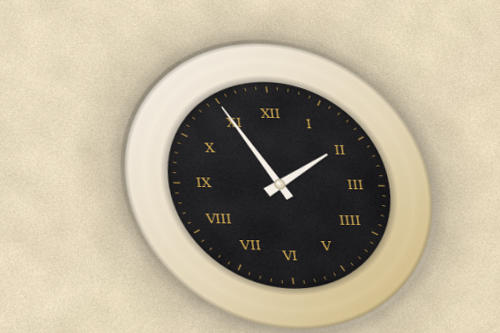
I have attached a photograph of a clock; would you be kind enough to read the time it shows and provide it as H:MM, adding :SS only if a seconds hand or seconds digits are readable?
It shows 1:55
